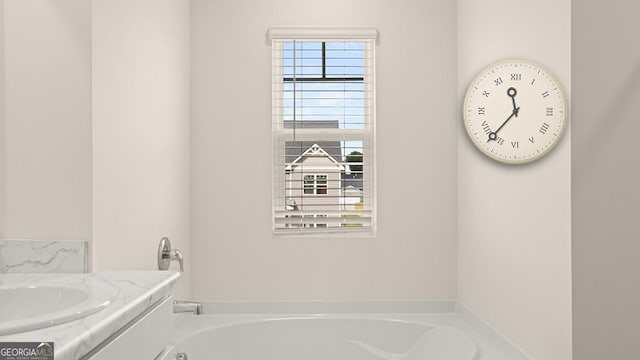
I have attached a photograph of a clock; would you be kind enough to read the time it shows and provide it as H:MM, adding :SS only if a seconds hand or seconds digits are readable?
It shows 11:37
